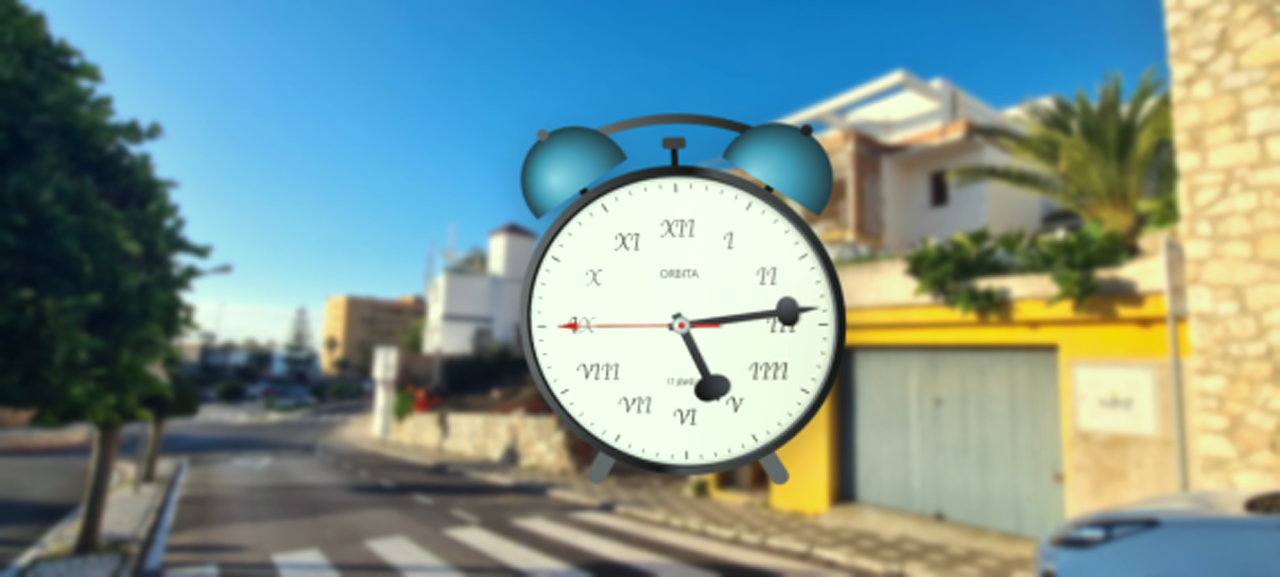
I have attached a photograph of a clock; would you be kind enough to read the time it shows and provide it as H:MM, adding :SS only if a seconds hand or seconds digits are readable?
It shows 5:13:45
